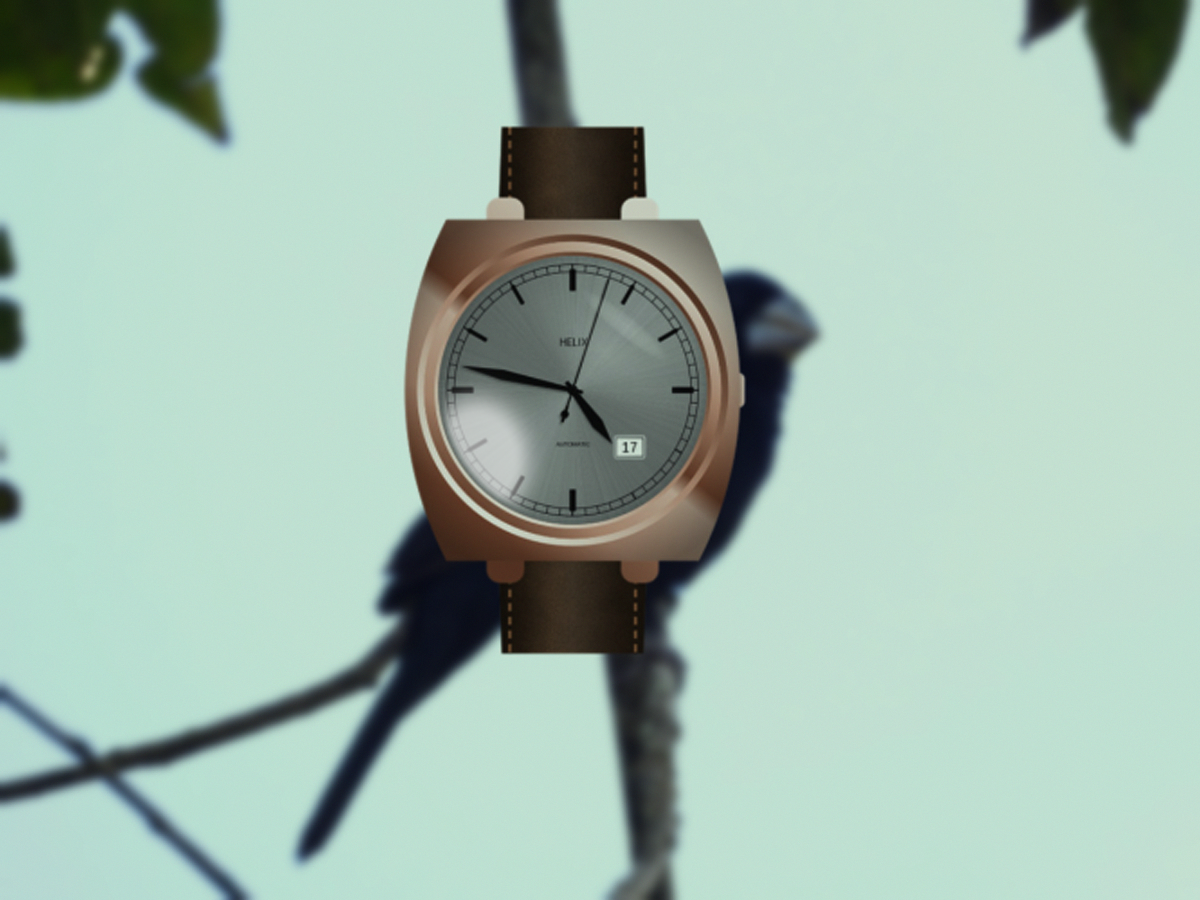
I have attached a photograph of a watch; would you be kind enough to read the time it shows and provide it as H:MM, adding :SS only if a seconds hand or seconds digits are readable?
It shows 4:47:03
